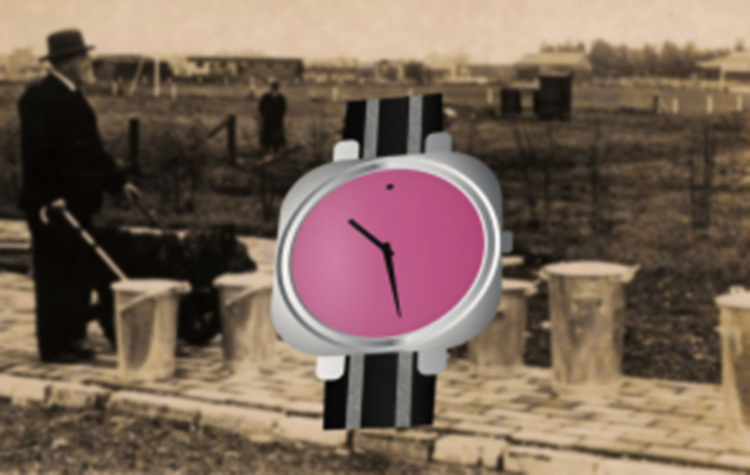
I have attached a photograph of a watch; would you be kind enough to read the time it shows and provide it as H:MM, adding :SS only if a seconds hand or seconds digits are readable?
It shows 10:28
